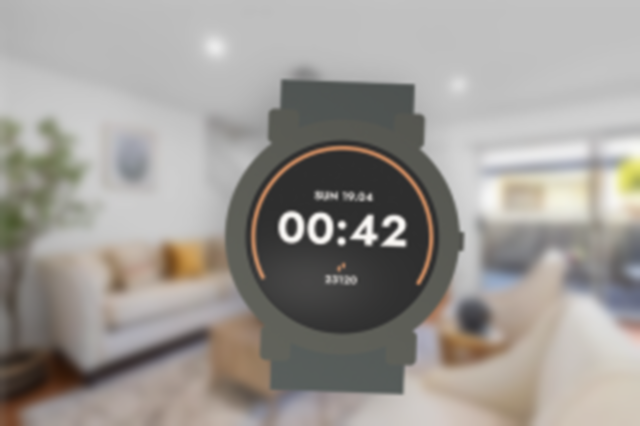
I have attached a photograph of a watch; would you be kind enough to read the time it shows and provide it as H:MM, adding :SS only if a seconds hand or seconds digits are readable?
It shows 0:42
